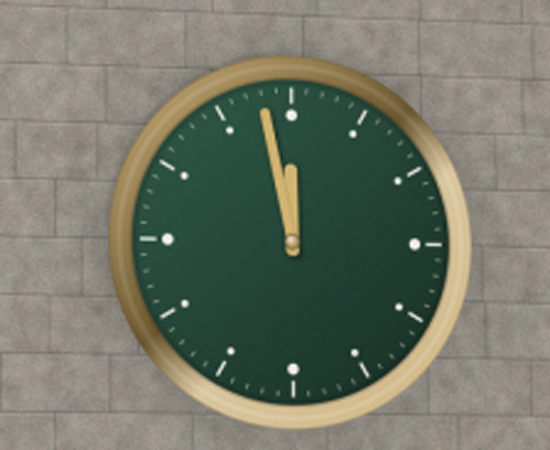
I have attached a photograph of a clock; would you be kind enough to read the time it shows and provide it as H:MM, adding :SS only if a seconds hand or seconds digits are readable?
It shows 11:58
